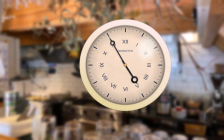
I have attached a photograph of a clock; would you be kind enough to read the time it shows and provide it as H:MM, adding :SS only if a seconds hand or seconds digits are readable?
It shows 4:55
